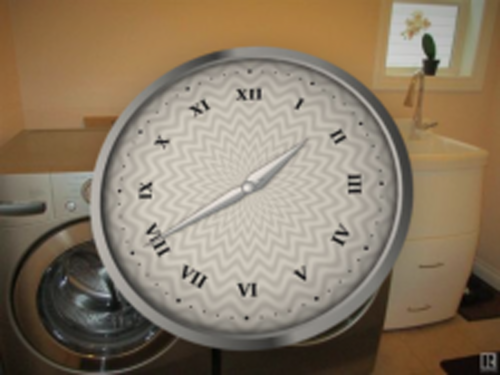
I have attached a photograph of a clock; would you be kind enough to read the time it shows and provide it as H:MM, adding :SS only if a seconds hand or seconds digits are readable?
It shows 1:40
